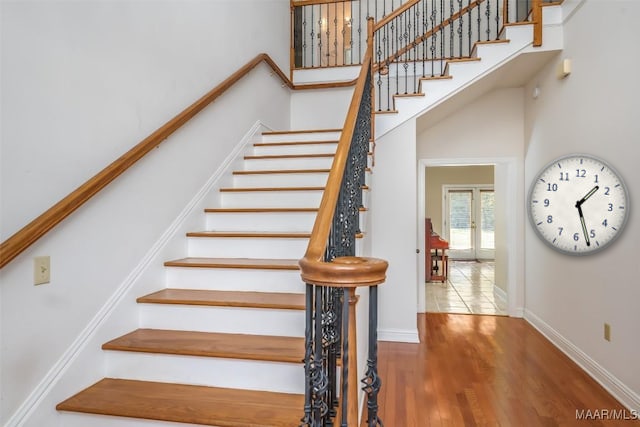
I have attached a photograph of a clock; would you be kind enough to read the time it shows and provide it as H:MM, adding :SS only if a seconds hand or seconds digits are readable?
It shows 1:27
